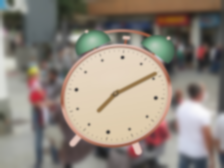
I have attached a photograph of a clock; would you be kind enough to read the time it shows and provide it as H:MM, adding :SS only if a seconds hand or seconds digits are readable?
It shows 7:09
